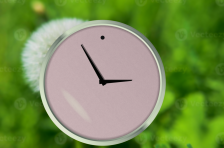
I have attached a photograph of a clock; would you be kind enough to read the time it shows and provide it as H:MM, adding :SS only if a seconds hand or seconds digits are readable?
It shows 2:55
